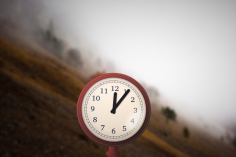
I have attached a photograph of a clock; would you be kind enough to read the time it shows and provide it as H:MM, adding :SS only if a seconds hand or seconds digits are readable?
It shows 12:06
